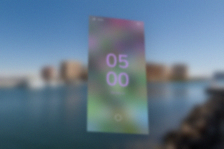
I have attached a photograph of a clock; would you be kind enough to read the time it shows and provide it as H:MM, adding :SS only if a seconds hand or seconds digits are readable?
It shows 5:00
